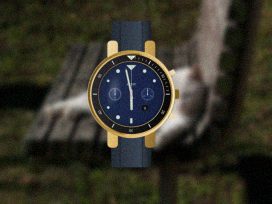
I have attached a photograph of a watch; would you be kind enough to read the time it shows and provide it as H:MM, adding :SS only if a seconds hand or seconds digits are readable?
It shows 5:58
